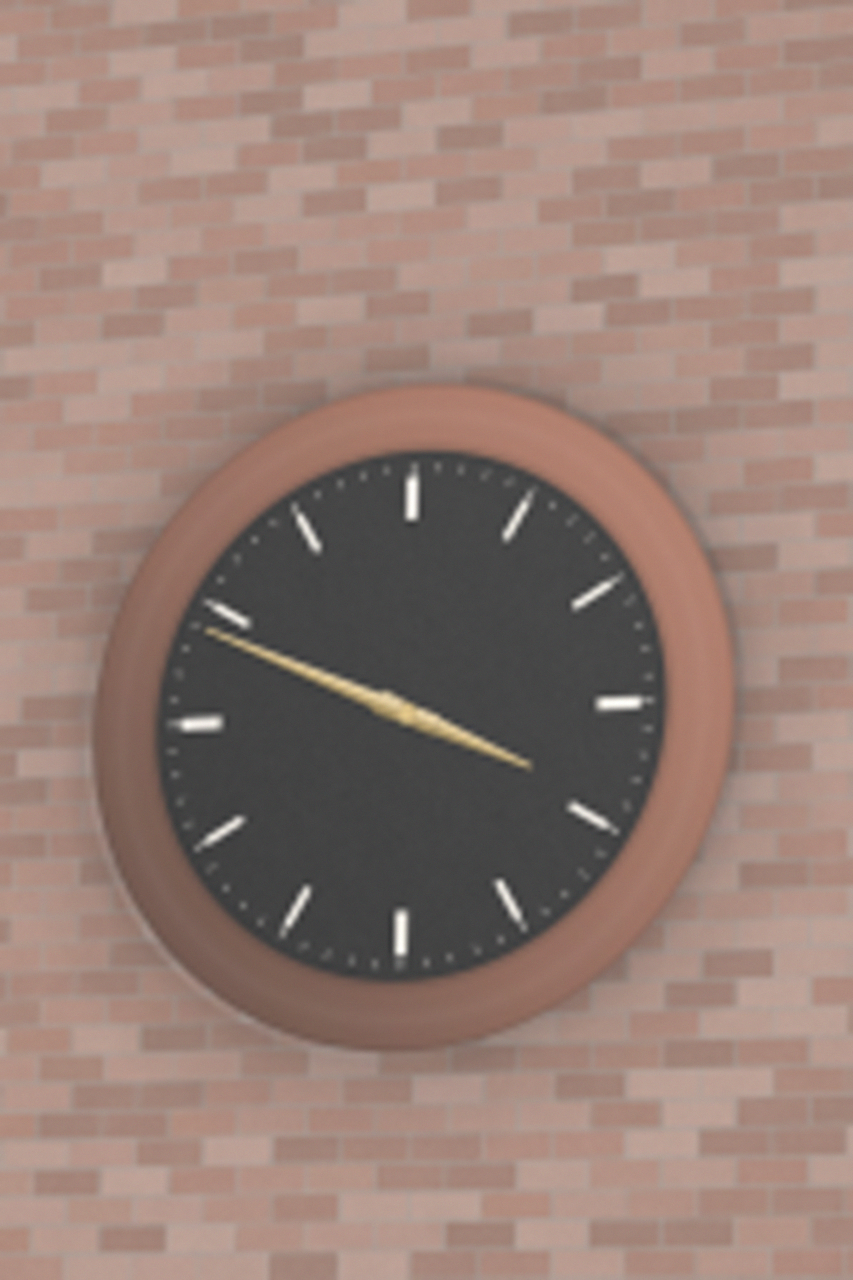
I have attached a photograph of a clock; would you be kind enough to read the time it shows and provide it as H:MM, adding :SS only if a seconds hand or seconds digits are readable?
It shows 3:49
